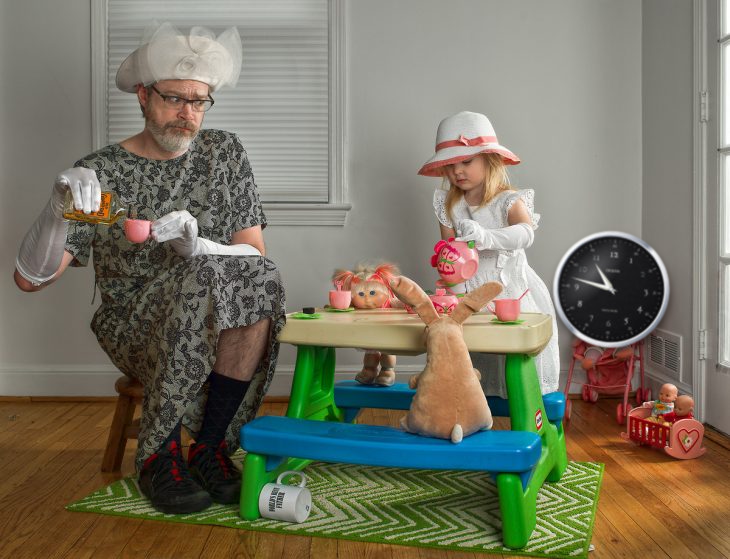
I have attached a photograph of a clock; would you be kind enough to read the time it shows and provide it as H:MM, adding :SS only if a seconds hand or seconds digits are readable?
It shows 10:47
